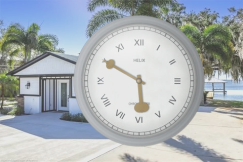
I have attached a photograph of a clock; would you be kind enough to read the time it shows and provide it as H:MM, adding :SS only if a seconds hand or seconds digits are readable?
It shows 5:50
